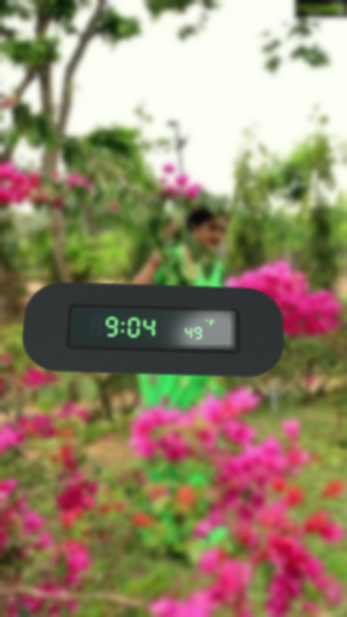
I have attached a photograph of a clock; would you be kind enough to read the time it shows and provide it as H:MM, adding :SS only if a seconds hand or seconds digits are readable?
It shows 9:04
